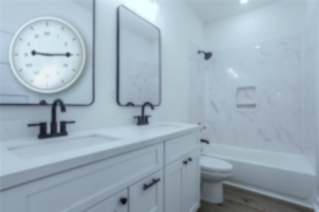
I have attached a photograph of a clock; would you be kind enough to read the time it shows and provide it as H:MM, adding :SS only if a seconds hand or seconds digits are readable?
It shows 9:15
